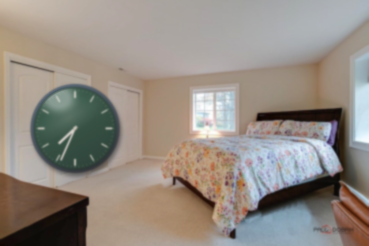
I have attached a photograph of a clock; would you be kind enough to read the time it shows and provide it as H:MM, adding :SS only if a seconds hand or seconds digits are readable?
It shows 7:34
